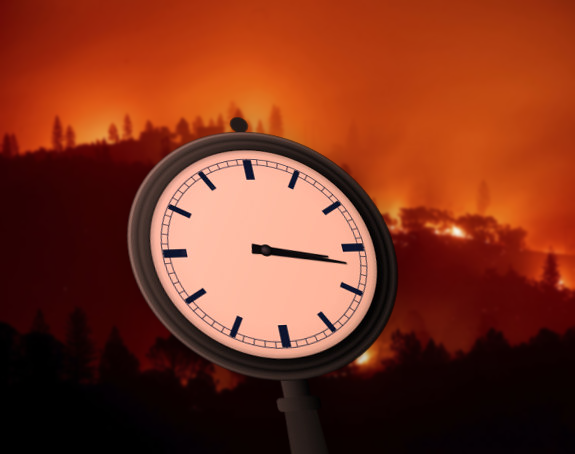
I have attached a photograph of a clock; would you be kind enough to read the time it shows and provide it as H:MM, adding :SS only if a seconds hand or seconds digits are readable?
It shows 3:17
